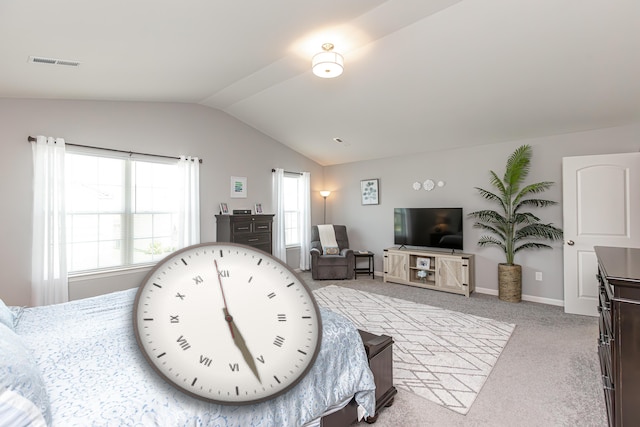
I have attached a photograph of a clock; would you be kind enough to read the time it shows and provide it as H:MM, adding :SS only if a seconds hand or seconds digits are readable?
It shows 5:26:59
